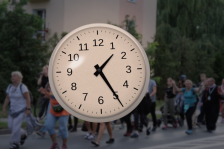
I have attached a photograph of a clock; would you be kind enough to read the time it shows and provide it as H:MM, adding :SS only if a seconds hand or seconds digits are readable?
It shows 1:25
